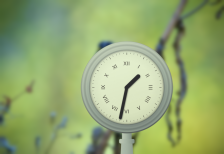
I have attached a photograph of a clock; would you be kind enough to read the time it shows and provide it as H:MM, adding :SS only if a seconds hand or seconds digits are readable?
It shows 1:32
